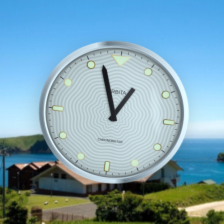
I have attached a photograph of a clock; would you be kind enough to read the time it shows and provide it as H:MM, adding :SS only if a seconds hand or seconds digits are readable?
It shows 12:57
